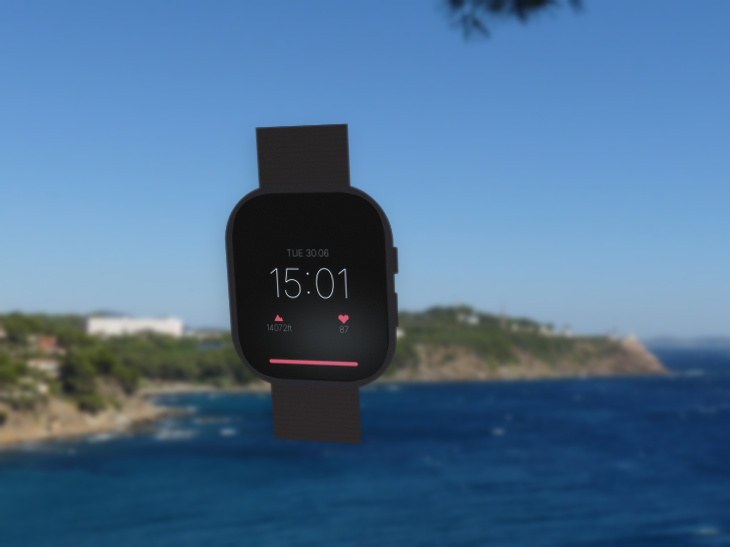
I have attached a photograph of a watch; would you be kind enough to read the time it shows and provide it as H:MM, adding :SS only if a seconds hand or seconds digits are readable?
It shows 15:01
